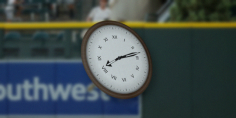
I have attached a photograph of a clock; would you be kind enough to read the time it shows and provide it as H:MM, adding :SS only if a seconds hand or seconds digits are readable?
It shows 8:13
